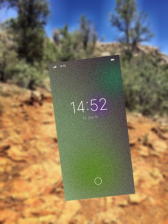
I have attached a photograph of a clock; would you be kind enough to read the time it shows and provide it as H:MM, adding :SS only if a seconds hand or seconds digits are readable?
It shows 14:52
